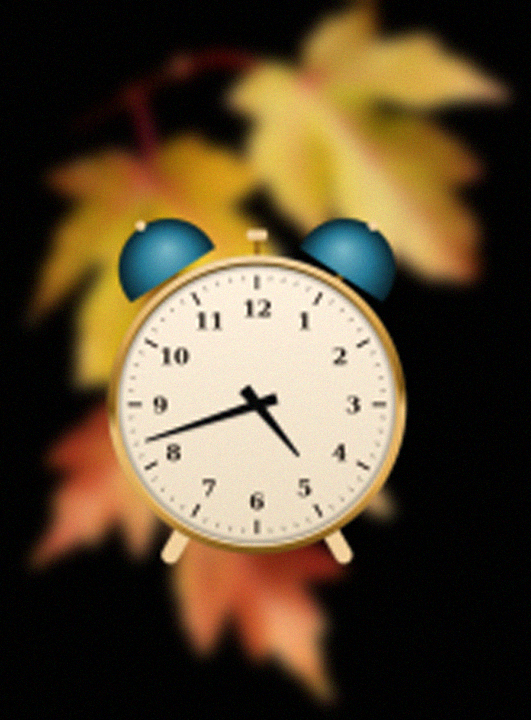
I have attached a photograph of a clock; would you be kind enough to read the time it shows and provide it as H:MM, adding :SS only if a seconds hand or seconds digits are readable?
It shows 4:42
